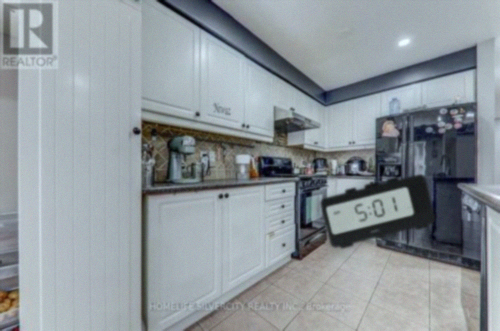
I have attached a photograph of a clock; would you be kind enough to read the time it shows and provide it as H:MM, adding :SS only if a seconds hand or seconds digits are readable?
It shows 5:01
